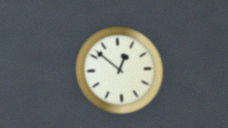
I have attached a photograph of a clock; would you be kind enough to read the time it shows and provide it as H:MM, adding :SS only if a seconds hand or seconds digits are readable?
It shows 12:52
